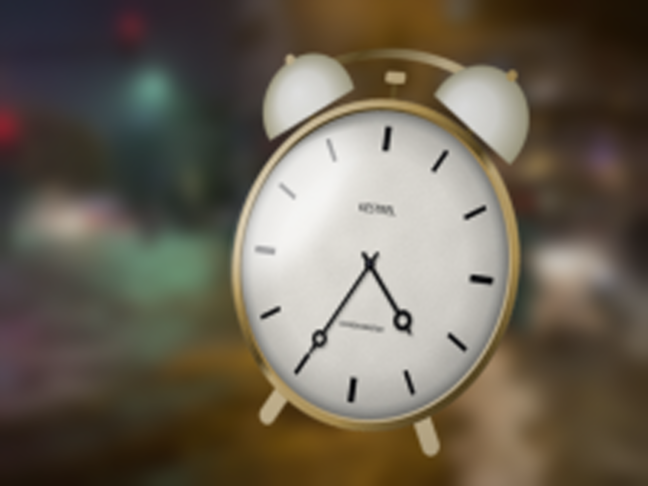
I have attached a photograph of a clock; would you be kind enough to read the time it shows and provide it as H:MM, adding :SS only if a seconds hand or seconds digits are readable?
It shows 4:35
